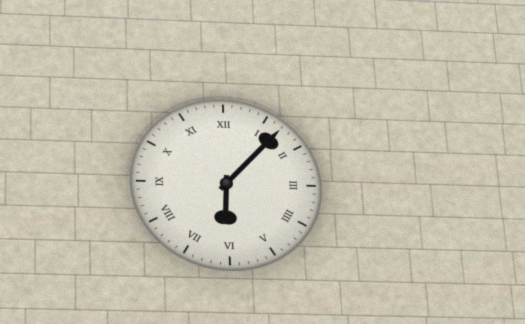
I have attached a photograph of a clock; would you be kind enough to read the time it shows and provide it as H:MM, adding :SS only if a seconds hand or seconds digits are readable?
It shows 6:07
